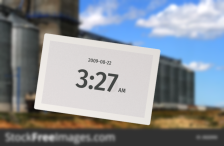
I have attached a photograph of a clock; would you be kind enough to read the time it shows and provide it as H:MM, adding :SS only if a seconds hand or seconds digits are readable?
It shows 3:27
